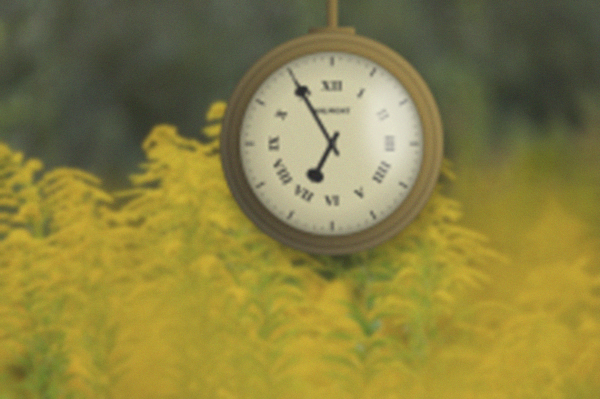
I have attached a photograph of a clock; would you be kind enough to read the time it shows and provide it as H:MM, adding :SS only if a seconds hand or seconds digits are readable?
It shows 6:55
